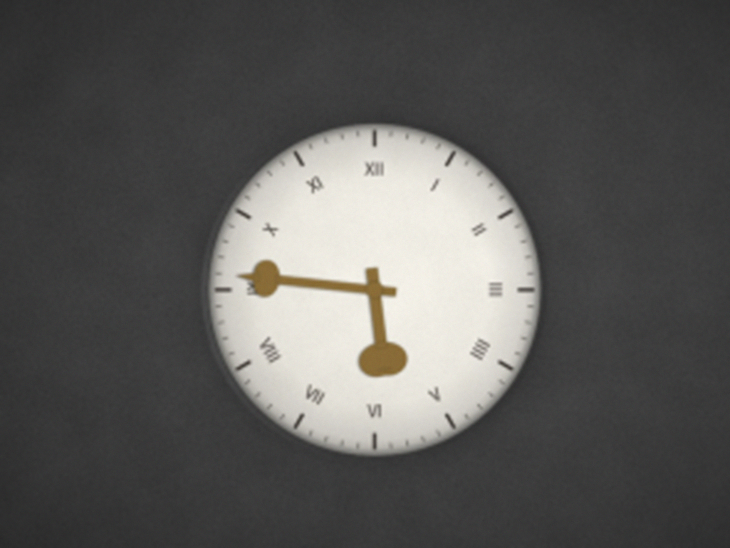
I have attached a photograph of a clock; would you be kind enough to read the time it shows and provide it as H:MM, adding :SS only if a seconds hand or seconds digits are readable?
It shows 5:46
